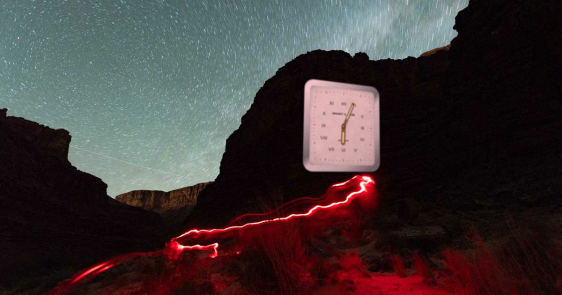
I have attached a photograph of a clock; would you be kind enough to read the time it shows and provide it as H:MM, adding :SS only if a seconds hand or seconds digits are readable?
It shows 6:04
